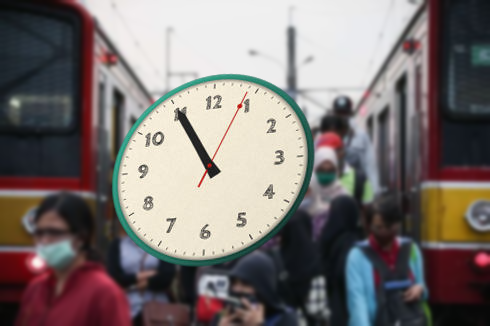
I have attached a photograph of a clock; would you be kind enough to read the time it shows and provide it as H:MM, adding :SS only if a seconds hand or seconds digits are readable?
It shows 10:55:04
